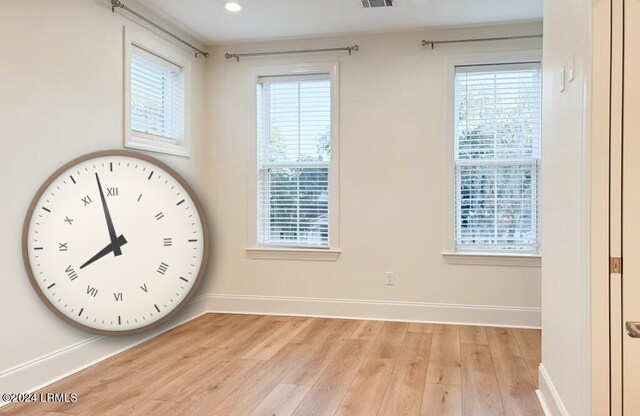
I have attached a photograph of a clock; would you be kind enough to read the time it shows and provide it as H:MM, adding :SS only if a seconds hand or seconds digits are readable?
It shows 7:58
